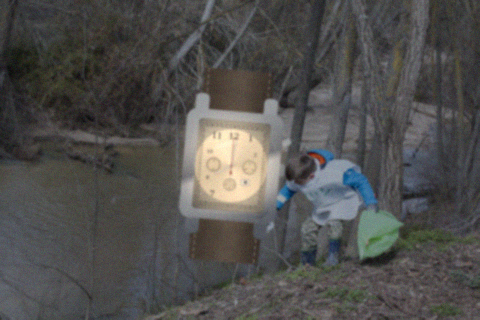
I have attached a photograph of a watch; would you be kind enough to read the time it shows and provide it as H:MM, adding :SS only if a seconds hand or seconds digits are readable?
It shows 8:01
